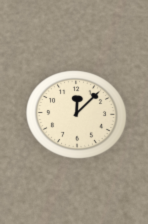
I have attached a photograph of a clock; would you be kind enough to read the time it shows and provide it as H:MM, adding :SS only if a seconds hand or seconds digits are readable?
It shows 12:07
